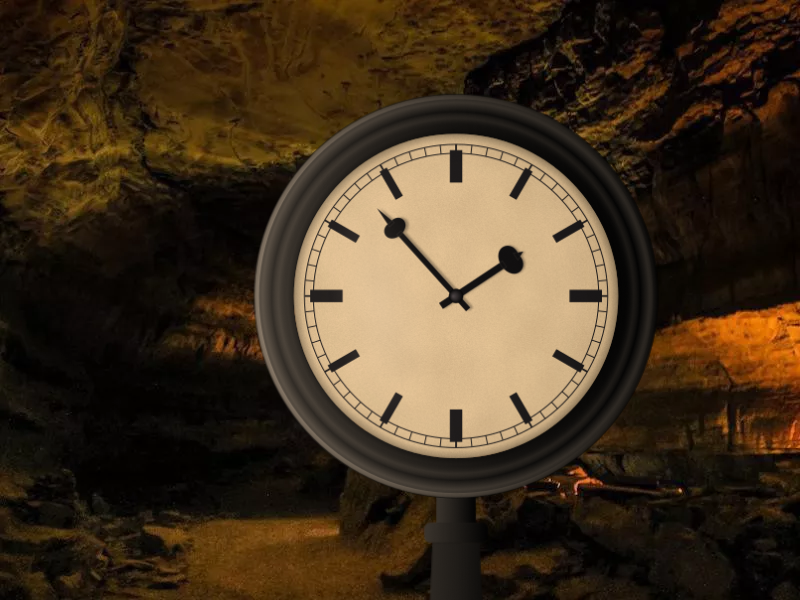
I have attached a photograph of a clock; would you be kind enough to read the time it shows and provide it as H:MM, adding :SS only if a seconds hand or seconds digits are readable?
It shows 1:53
